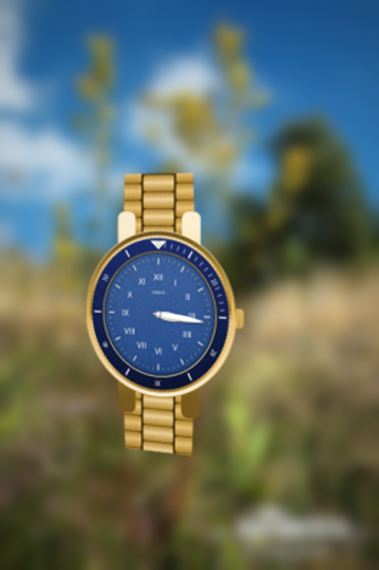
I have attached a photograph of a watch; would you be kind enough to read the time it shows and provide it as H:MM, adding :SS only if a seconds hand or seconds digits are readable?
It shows 3:16
